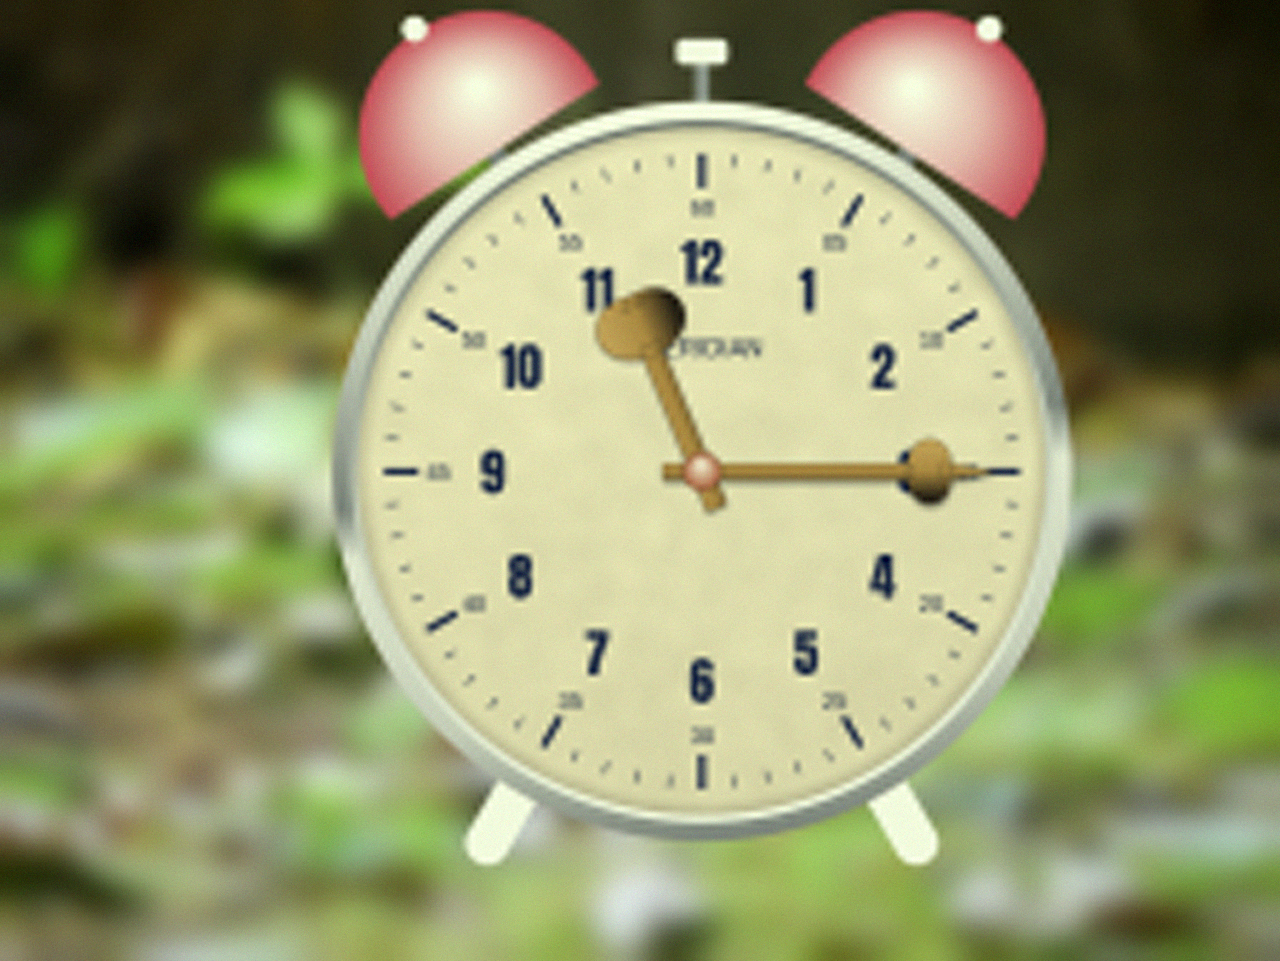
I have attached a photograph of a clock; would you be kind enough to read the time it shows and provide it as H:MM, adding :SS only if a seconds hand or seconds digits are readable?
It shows 11:15
